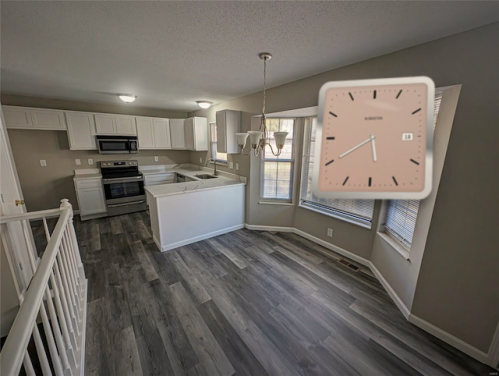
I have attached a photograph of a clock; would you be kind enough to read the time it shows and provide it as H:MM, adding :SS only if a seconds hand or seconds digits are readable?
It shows 5:40
